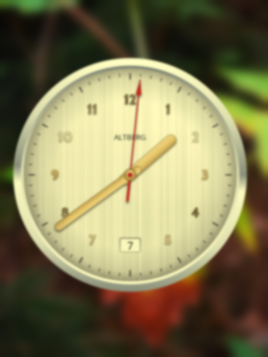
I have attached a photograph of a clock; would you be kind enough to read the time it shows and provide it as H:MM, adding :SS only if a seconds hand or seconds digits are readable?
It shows 1:39:01
